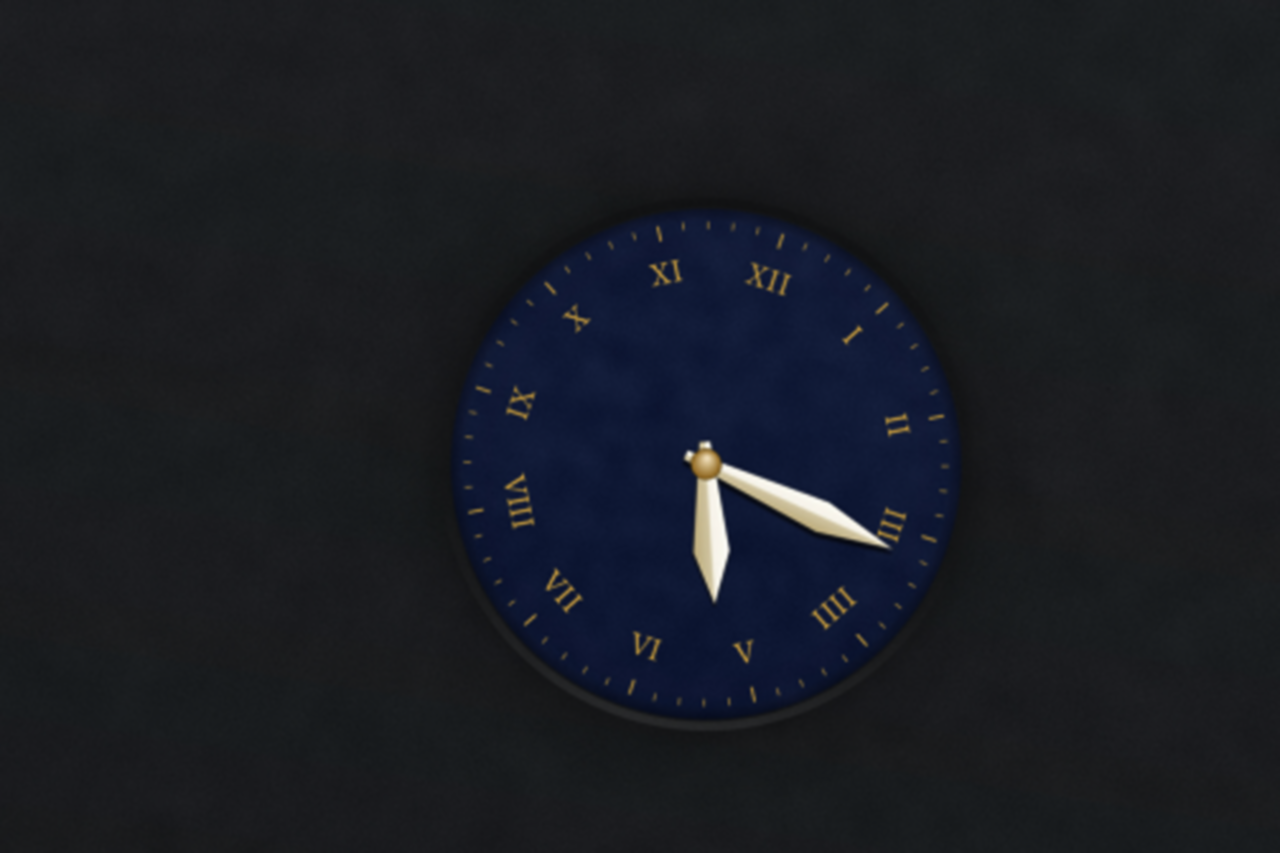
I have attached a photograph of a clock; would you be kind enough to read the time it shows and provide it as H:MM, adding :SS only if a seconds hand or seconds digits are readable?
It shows 5:16
